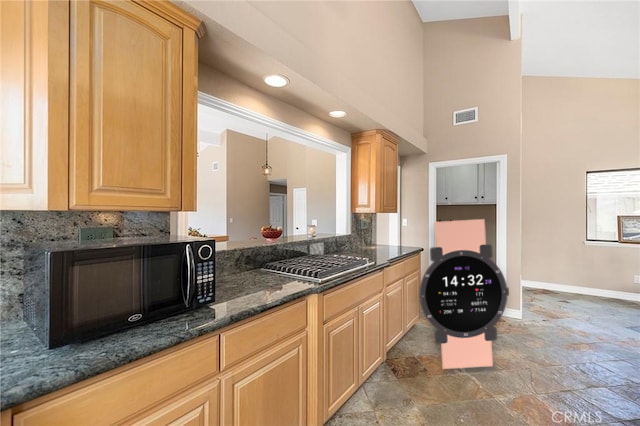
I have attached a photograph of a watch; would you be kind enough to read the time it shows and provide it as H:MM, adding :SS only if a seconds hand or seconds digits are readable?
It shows 14:32
